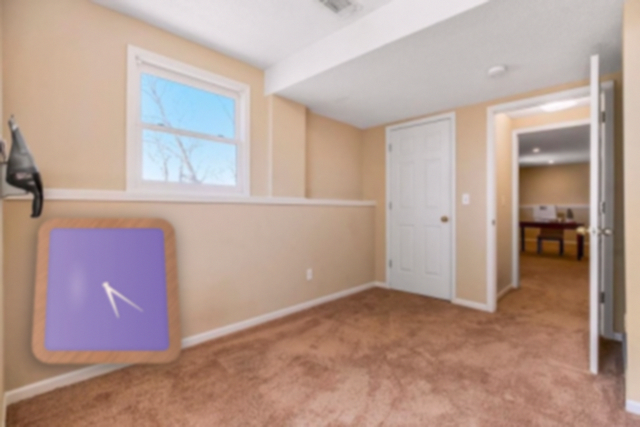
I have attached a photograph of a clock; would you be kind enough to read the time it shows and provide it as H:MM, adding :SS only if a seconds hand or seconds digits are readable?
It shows 5:21
